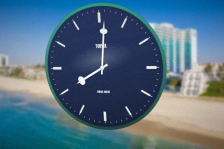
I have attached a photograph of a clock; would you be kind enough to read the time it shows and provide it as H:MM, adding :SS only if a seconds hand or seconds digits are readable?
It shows 8:01
